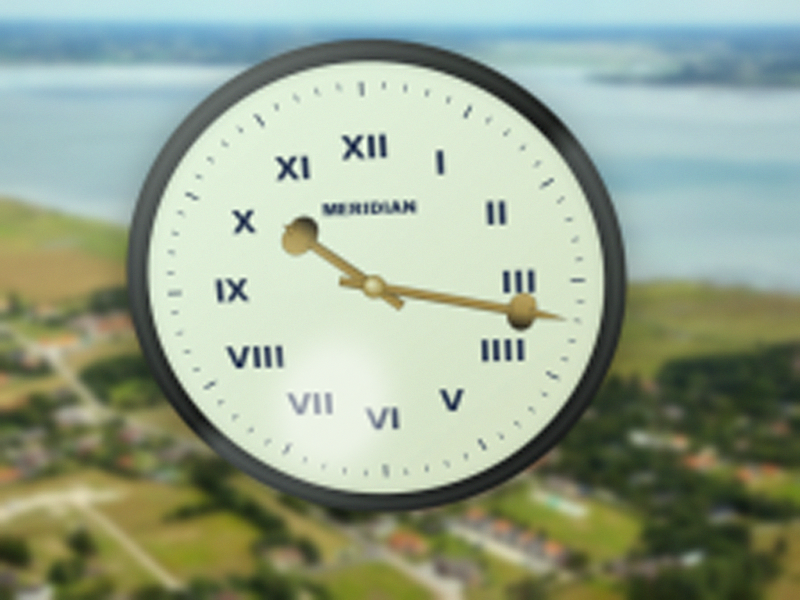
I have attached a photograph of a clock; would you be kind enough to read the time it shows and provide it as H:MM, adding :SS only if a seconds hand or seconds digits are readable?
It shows 10:17
